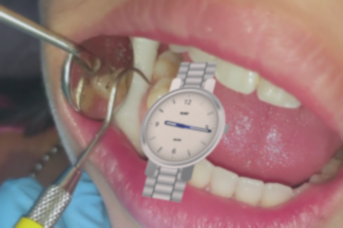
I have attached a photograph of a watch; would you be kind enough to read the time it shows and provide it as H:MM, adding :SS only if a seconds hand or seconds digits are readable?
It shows 9:16
